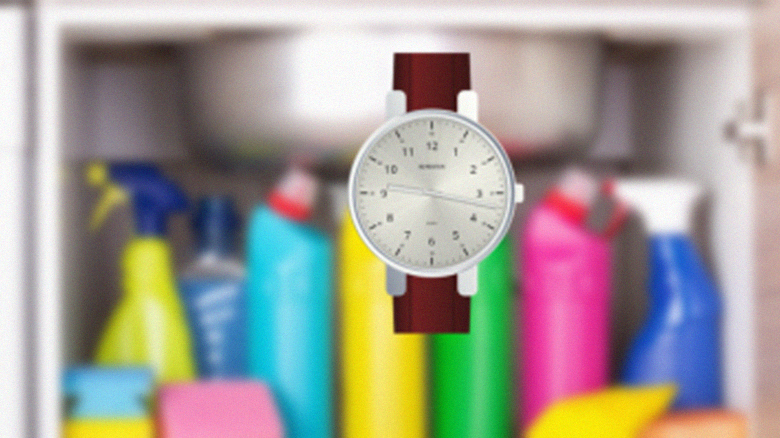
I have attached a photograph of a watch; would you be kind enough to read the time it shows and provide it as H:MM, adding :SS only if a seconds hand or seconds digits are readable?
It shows 9:17
